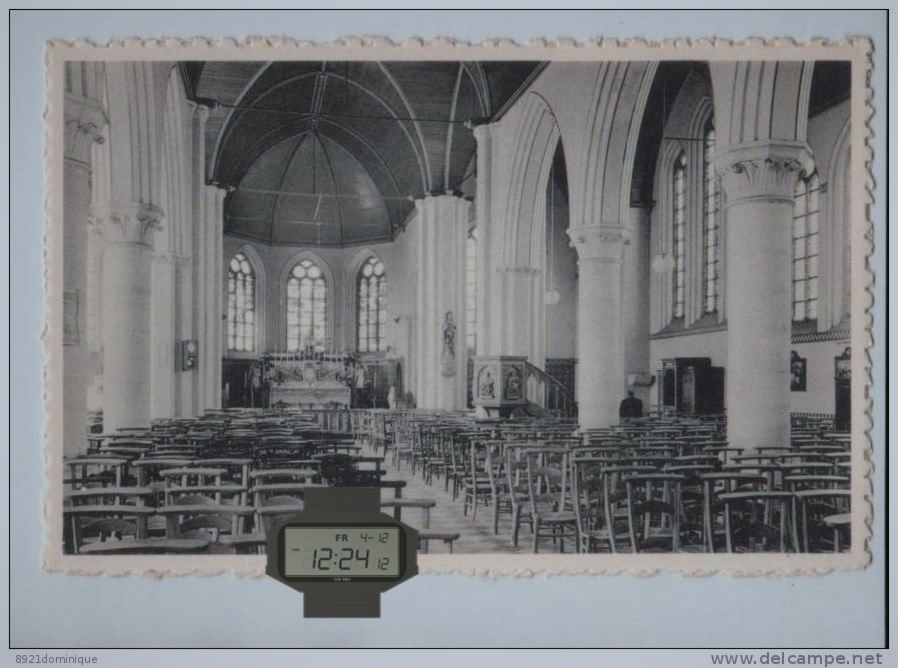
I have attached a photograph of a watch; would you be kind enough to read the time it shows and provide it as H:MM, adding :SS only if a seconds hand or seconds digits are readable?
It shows 12:24:12
